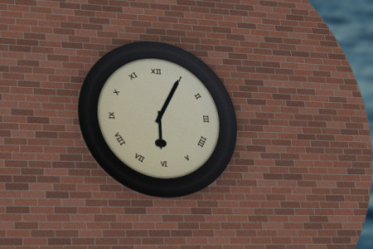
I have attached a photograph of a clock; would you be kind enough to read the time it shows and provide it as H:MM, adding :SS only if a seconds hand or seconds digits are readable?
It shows 6:05
